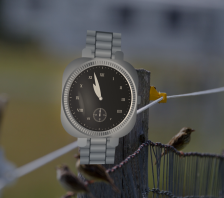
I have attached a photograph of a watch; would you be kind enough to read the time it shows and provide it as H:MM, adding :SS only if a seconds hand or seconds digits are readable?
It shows 10:57
